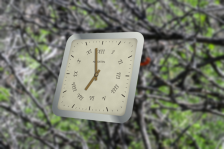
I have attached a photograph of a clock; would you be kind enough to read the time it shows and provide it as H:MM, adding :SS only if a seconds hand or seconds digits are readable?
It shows 6:58
